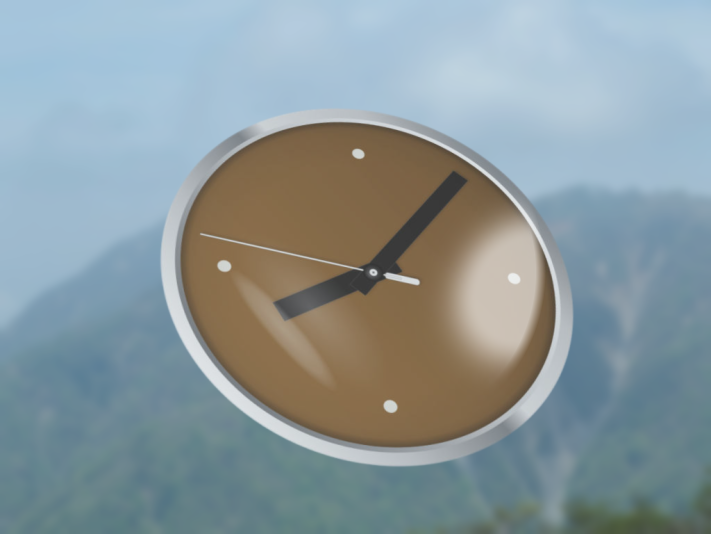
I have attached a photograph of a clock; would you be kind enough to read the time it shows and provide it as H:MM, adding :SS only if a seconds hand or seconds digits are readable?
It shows 8:06:47
